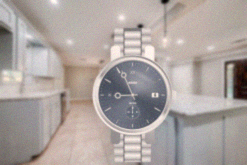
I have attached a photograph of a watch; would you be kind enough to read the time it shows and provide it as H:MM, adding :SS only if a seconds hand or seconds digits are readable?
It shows 8:56
